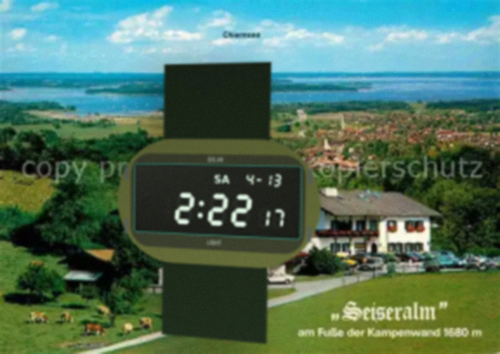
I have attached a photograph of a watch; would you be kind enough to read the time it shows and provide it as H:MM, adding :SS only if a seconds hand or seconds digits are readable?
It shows 2:22:17
